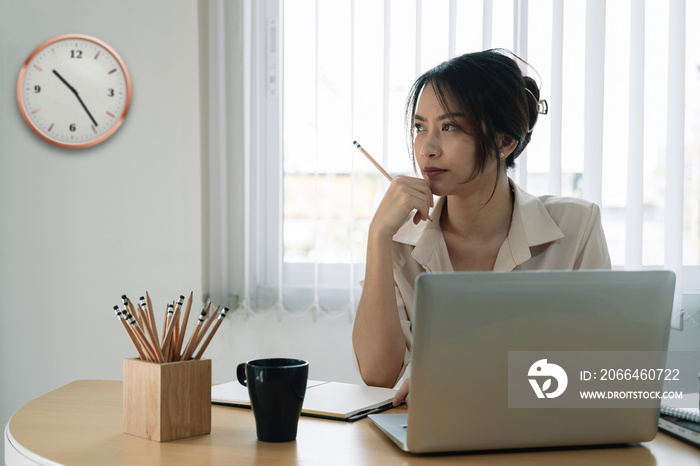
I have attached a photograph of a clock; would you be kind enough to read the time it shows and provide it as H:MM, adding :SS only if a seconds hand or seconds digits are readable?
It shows 10:24
